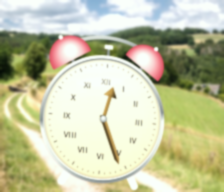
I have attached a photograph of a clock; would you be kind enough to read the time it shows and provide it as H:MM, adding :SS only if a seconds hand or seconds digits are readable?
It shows 12:26
